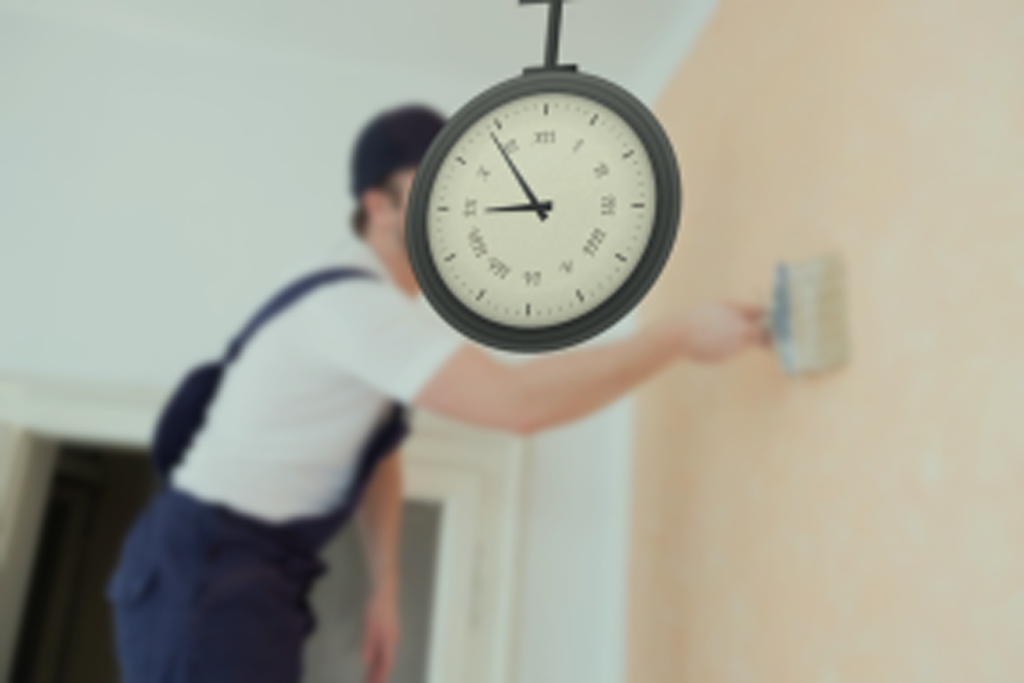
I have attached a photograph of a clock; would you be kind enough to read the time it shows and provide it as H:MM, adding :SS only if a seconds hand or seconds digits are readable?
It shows 8:54
